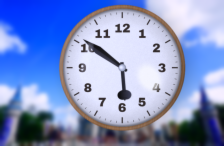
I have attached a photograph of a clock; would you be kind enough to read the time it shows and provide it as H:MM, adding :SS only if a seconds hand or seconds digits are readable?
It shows 5:51
